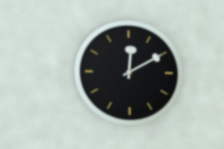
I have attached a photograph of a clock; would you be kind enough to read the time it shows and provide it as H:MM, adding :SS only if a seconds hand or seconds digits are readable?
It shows 12:10
